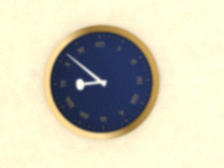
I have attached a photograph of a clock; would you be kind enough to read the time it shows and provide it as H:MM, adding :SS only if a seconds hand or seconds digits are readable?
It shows 8:52
